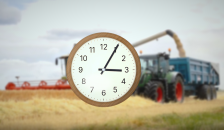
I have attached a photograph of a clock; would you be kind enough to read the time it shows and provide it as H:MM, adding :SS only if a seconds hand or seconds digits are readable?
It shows 3:05
